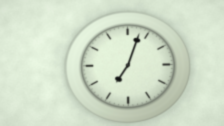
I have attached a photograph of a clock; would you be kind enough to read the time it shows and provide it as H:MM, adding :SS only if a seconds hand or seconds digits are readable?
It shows 7:03
